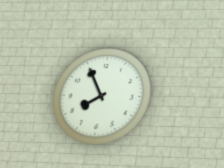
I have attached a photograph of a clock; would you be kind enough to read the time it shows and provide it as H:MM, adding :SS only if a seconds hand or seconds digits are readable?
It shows 7:55
